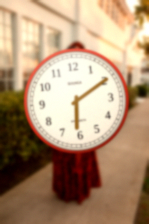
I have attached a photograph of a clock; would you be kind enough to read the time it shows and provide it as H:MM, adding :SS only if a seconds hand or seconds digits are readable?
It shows 6:10
